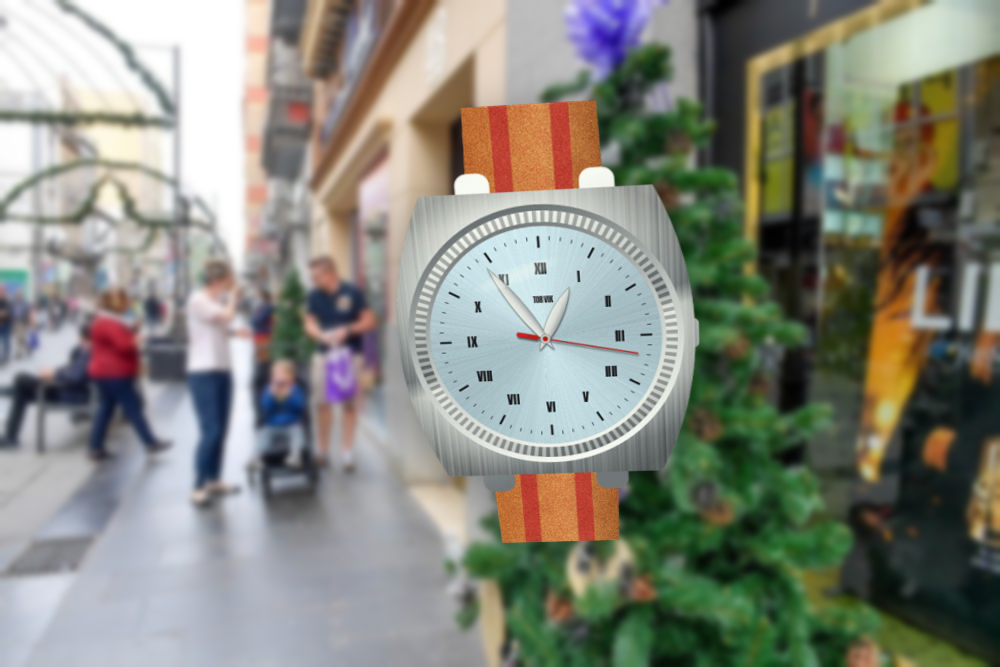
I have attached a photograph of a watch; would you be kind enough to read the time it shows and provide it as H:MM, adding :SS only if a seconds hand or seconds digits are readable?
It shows 12:54:17
